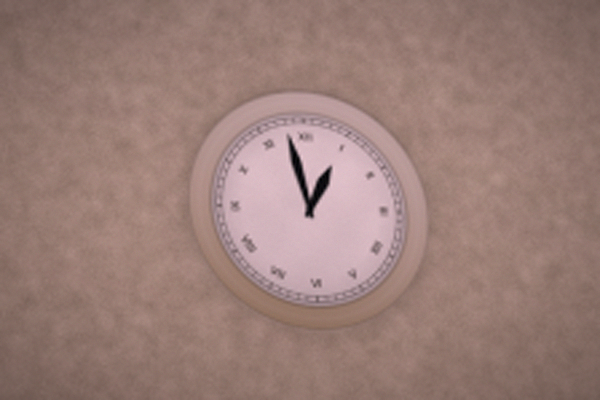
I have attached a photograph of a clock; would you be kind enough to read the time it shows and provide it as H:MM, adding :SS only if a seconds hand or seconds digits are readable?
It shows 12:58
